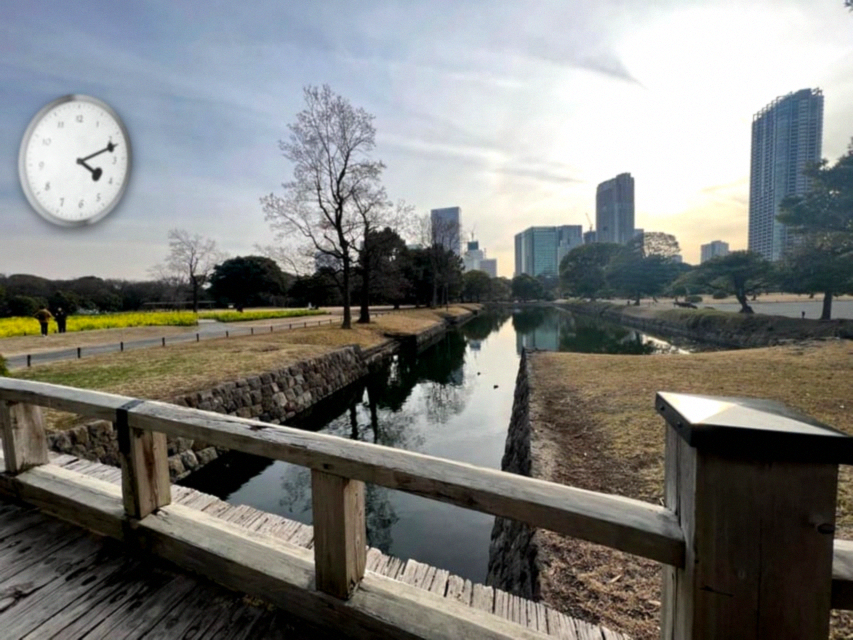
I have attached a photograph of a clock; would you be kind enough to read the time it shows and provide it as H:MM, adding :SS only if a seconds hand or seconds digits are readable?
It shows 4:12
